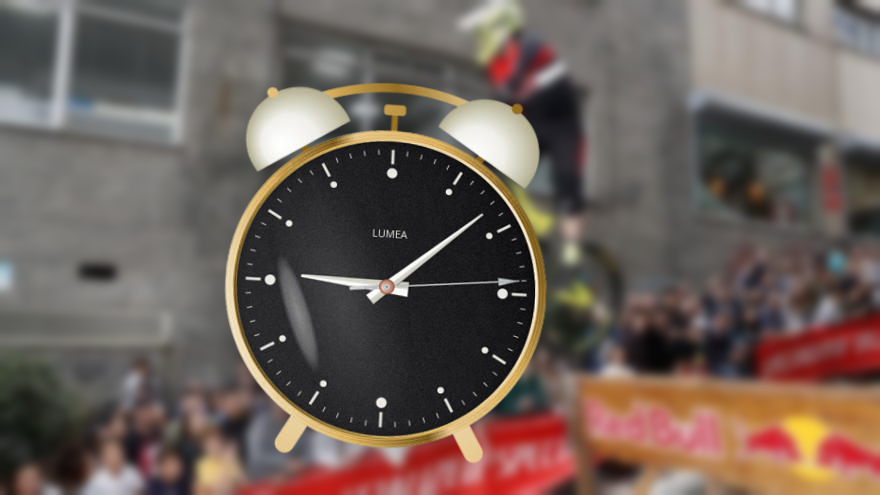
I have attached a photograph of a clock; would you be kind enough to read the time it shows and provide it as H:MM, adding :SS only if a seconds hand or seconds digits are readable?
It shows 9:08:14
